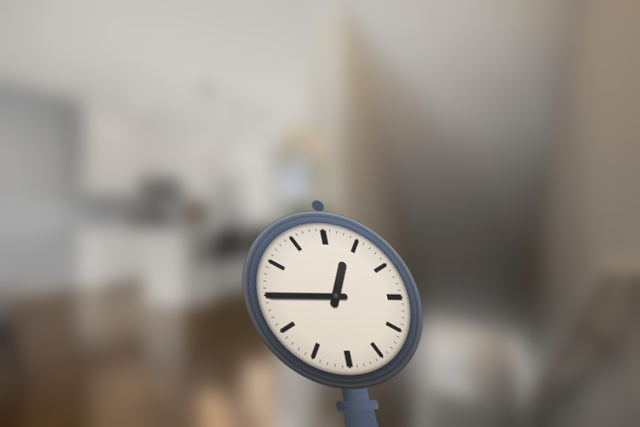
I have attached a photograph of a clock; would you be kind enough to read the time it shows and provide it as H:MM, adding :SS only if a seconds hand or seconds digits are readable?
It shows 12:45
